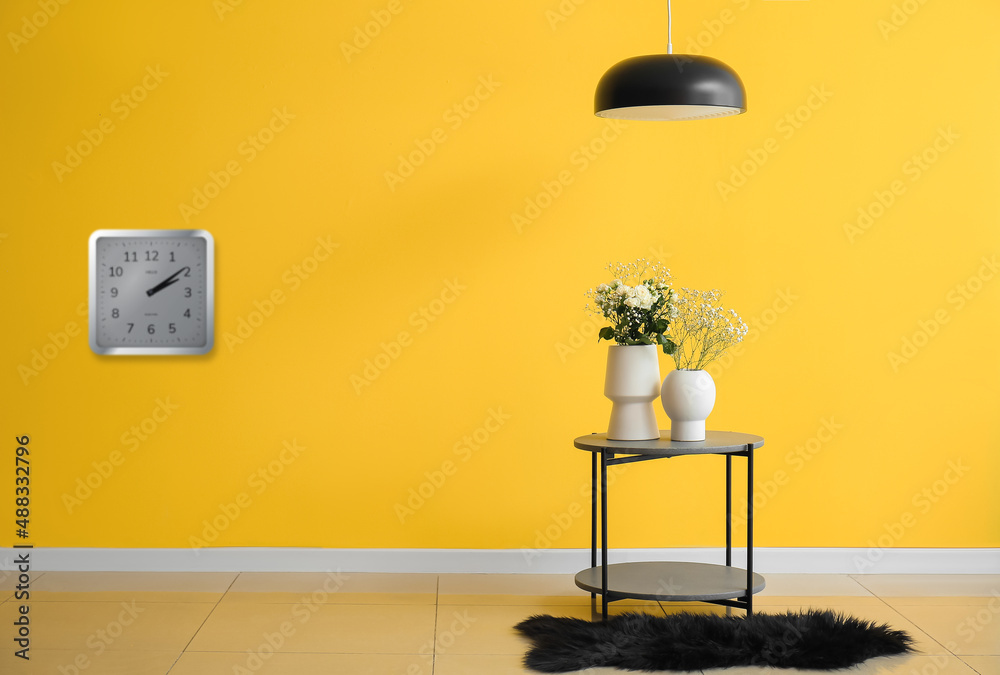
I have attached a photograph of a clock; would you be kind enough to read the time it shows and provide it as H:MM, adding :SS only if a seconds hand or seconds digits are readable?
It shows 2:09
